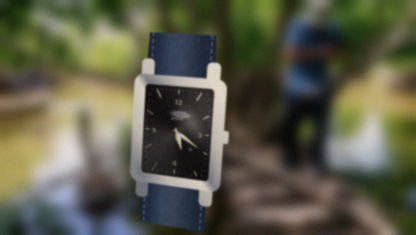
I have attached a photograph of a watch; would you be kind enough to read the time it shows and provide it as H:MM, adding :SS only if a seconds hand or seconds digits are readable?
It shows 5:20
